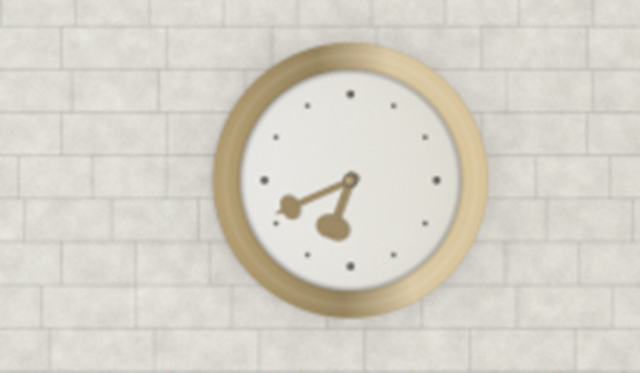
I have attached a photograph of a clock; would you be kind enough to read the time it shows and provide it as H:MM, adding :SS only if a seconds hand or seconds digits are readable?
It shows 6:41
